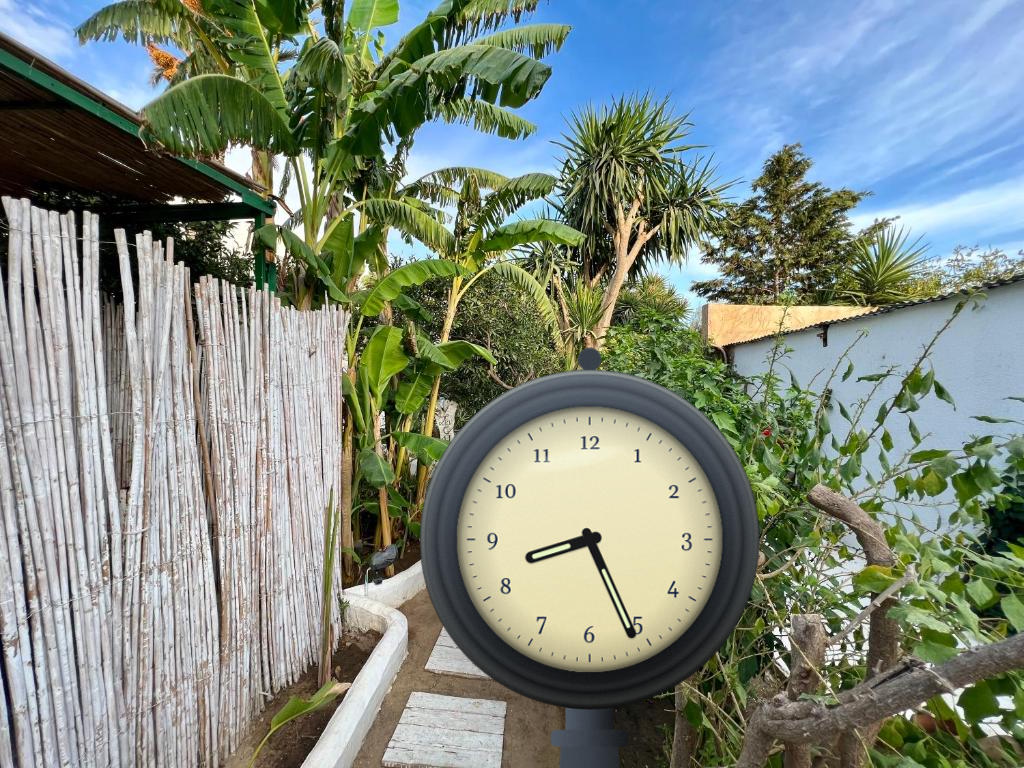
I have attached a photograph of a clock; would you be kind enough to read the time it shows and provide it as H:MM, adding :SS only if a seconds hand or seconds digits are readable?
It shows 8:26
